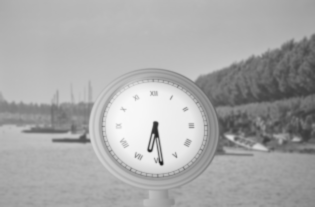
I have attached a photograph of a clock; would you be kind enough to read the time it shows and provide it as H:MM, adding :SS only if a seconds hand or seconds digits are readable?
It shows 6:29
